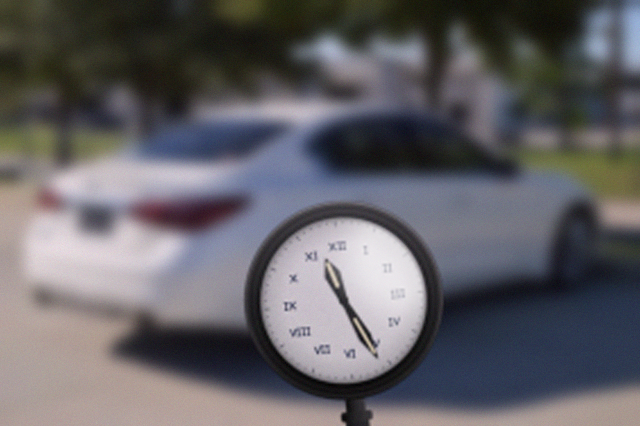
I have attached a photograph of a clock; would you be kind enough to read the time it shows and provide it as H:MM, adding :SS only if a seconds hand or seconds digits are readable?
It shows 11:26
